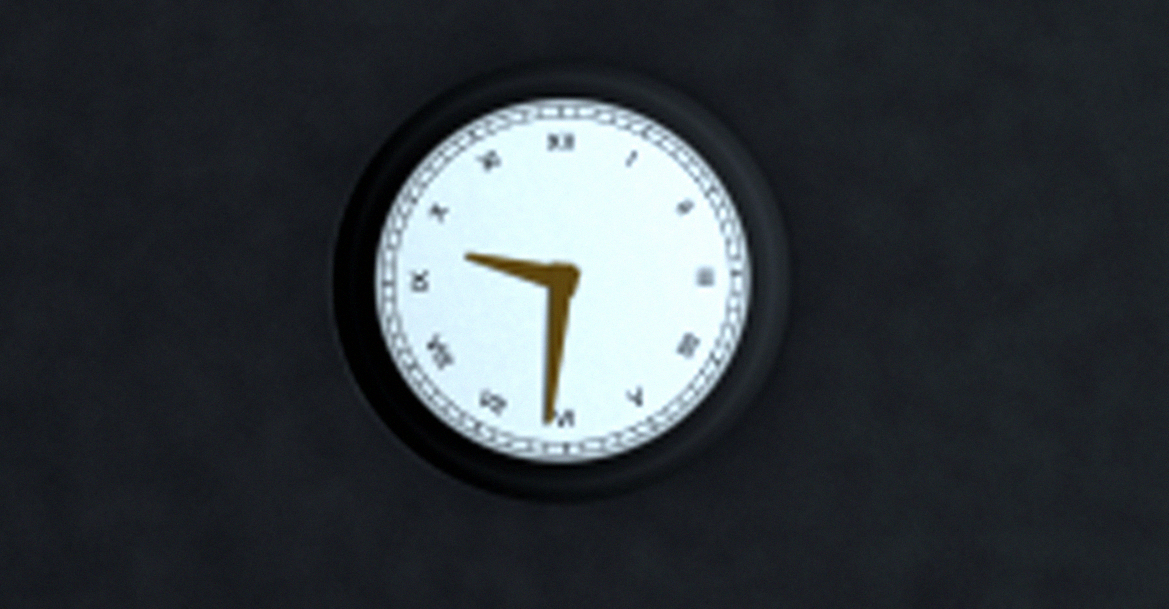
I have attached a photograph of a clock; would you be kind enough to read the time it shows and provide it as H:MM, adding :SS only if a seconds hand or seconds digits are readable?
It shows 9:31
